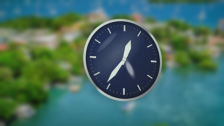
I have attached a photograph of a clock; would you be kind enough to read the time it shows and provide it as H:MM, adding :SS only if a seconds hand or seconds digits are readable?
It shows 12:36
